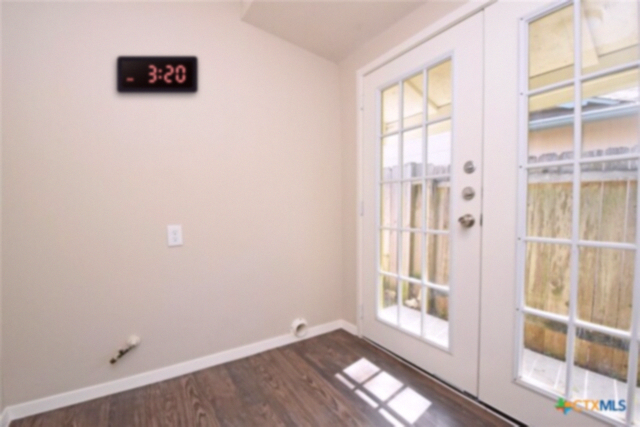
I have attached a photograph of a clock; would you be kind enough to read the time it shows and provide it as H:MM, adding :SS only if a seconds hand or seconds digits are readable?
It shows 3:20
